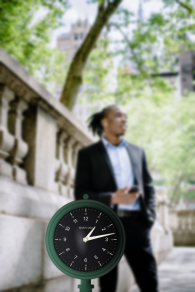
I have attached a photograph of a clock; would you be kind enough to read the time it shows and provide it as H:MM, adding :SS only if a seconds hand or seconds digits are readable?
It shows 1:13
